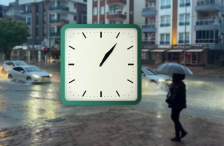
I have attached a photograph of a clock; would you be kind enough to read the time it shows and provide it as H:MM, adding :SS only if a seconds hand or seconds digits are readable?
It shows 1:06
